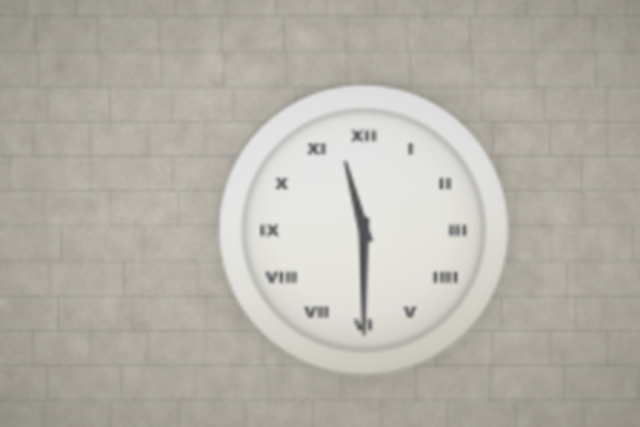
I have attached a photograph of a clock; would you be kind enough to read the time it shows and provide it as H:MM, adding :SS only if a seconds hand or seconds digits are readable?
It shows 11:30
